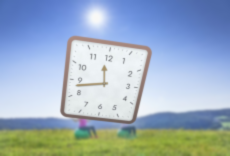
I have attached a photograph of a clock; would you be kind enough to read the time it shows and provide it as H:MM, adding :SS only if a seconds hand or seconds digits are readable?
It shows 11:43
